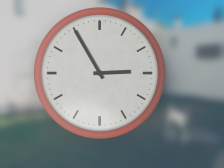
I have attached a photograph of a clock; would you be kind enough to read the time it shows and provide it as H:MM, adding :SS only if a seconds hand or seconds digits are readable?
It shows 2:55
